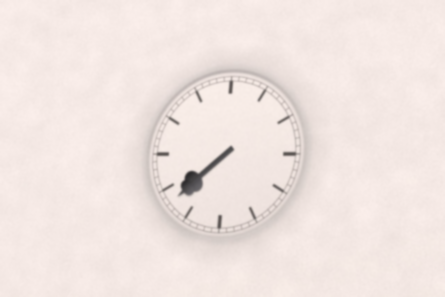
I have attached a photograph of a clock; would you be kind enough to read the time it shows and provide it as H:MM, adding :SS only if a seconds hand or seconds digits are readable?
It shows 7:38
